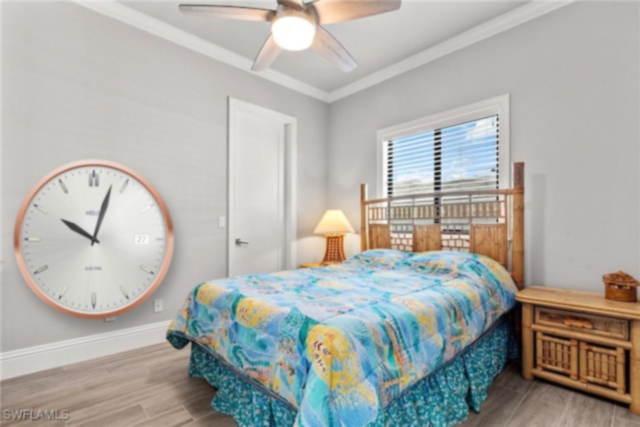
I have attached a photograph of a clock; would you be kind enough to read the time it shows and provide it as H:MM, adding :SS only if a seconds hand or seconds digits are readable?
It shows 10:03
